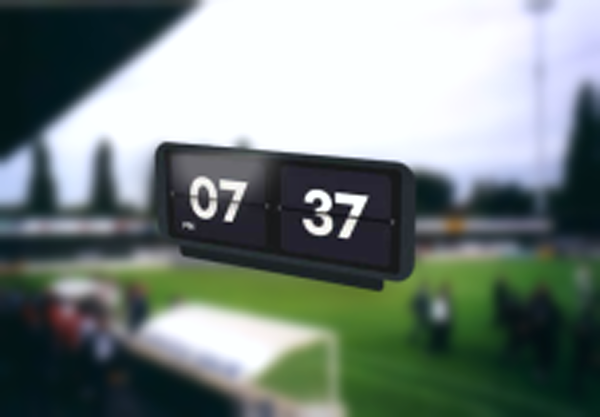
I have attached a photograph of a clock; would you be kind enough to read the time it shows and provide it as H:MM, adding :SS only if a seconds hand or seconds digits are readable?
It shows 7:37
